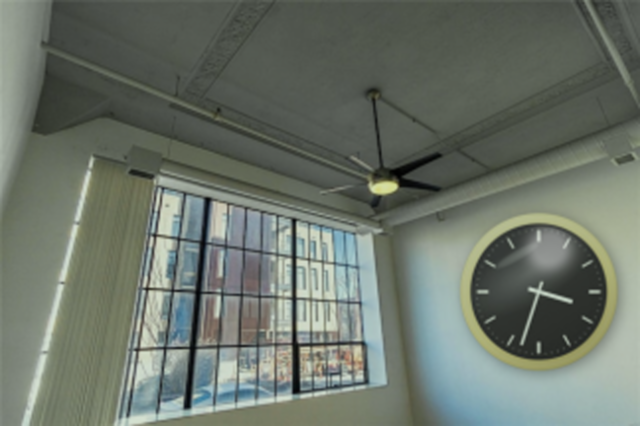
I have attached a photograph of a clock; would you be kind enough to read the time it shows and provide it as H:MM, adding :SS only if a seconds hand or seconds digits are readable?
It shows 3:33
